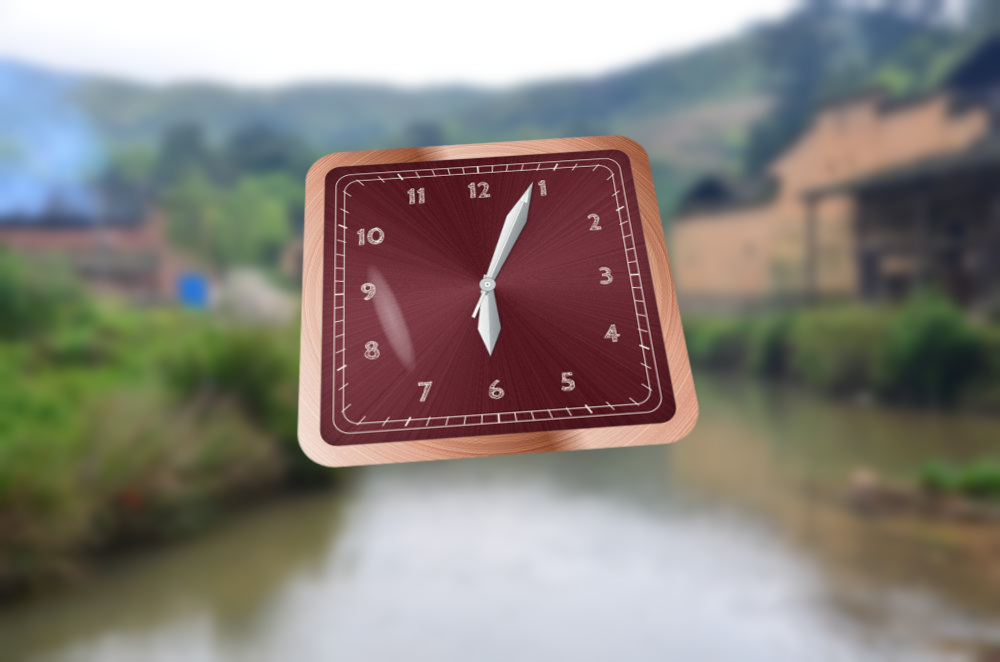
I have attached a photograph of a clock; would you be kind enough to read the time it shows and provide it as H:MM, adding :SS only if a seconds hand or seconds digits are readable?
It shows 6:04:04
